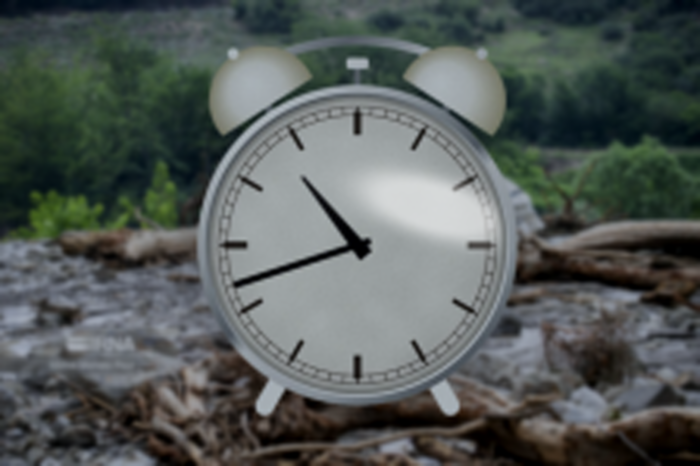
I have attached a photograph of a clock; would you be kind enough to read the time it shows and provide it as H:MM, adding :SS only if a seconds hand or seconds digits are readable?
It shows 10:42
